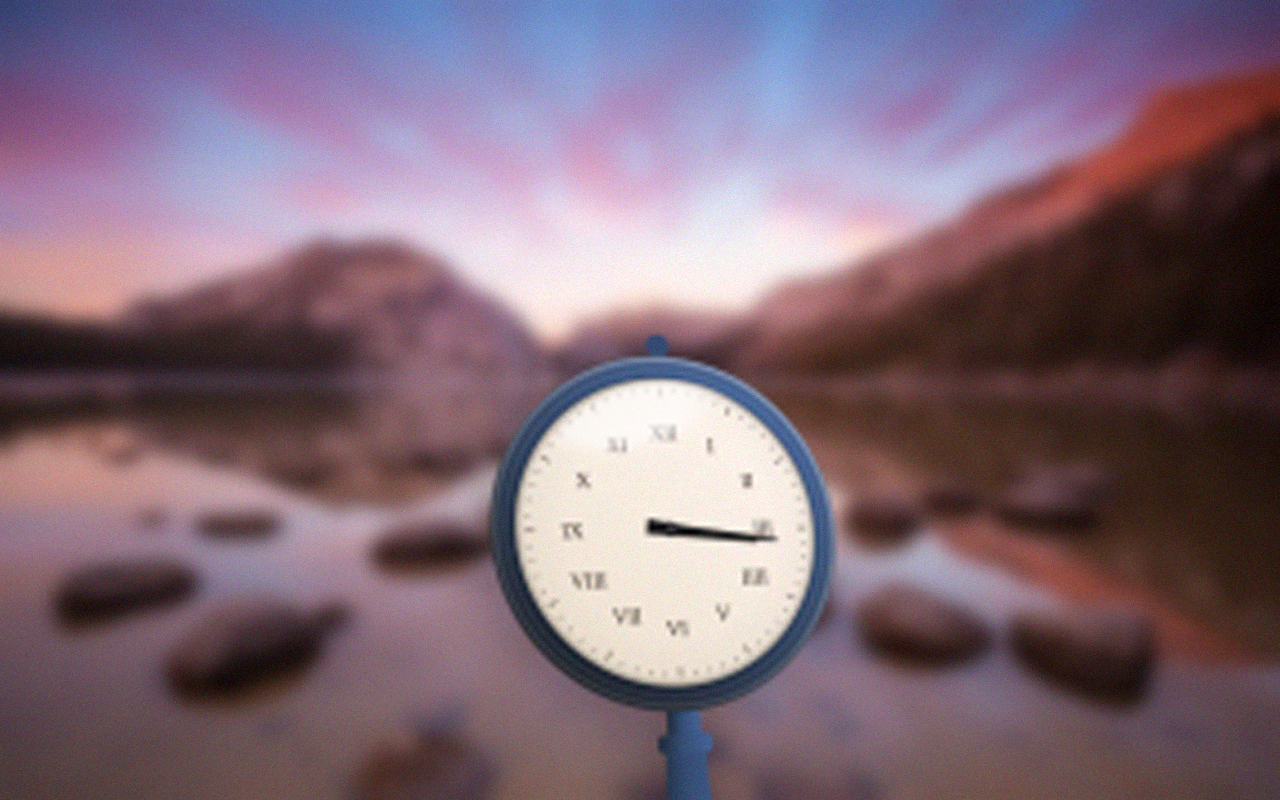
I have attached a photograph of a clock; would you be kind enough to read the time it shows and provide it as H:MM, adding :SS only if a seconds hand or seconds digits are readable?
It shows 3:16
